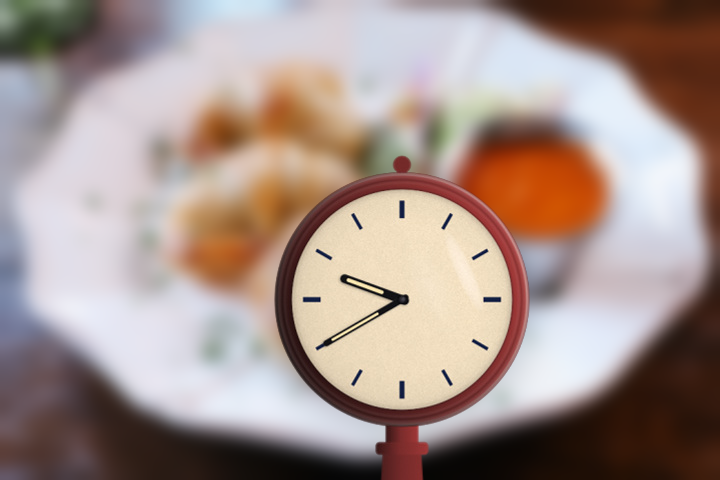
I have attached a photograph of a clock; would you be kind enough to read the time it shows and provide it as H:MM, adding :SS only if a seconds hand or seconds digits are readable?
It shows 9:40
